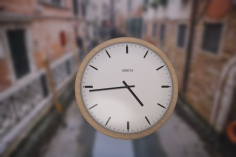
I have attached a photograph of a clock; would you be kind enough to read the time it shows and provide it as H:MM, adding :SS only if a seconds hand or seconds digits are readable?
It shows 4:44
